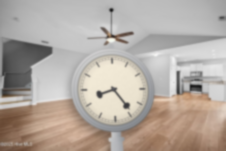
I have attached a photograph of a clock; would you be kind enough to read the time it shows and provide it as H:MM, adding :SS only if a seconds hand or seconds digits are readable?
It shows 8:24
